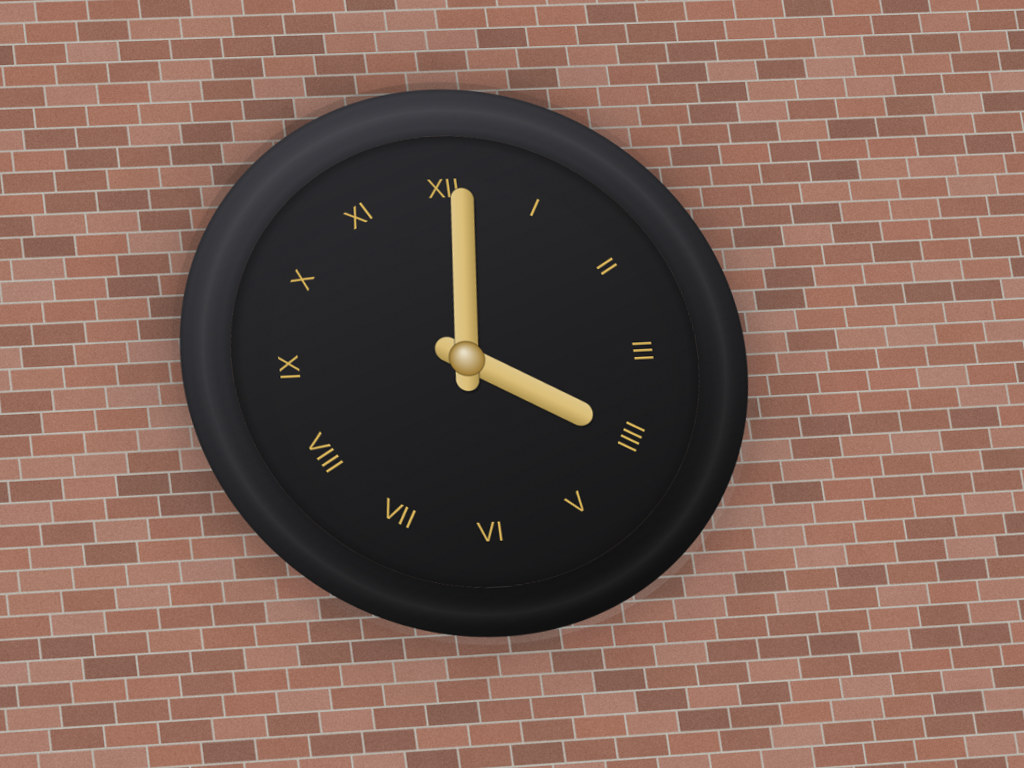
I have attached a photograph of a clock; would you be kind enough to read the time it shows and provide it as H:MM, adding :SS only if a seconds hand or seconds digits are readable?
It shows 4:01
